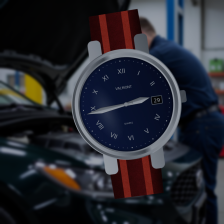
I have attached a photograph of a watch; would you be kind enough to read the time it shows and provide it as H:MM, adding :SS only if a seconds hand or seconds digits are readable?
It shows 2:44
